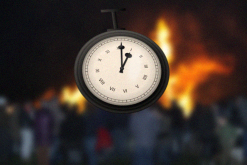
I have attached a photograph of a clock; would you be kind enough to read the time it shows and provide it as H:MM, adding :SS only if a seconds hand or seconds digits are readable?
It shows 1:01
